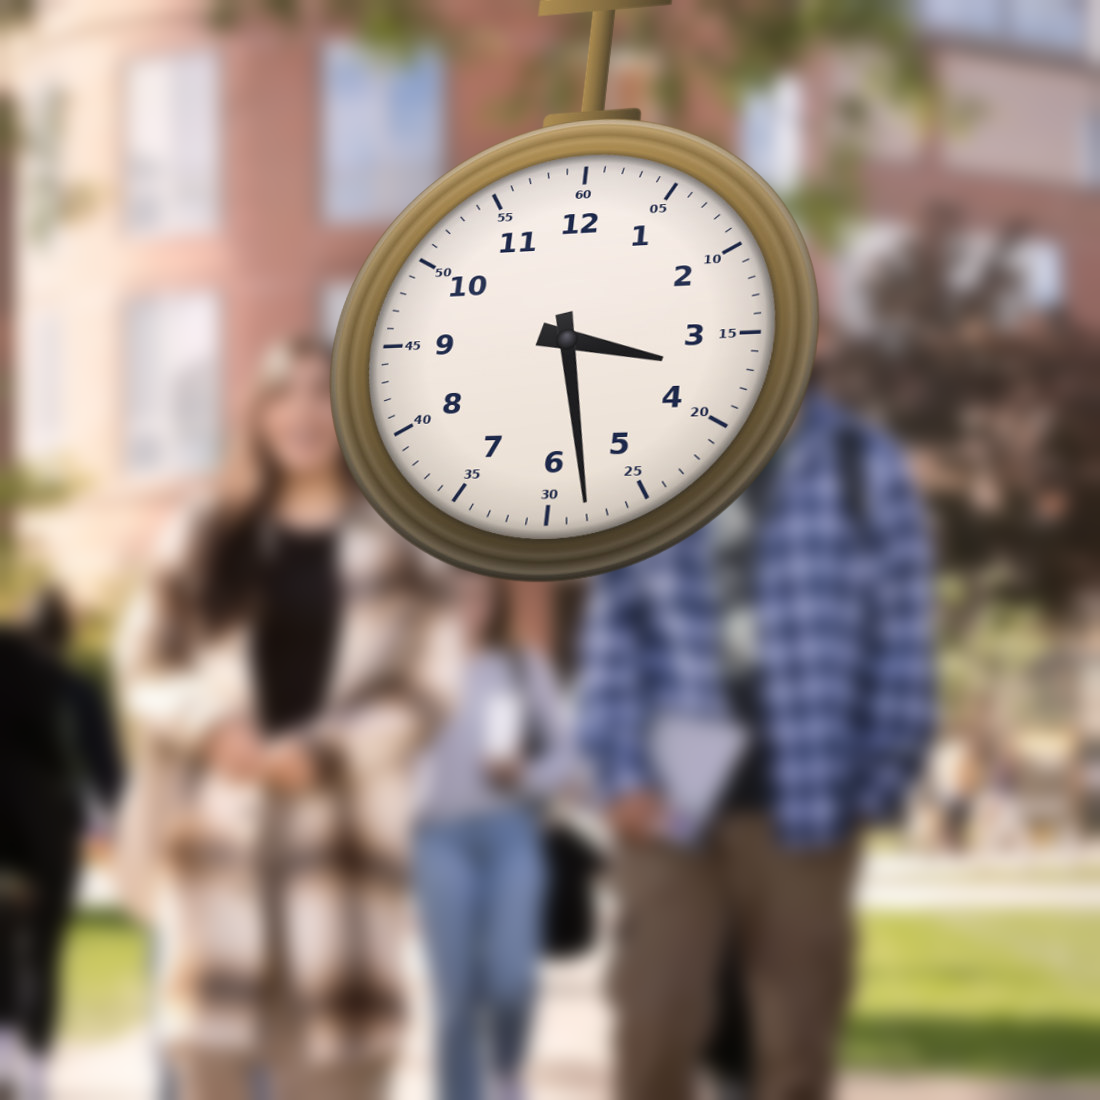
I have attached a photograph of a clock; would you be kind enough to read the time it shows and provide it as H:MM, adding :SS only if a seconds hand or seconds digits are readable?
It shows 3:28
